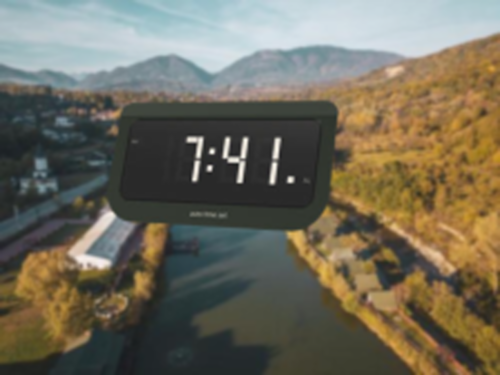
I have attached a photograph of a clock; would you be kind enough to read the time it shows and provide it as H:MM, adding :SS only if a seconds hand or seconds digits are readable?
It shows 7:41
